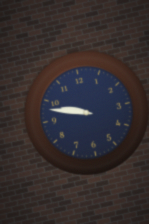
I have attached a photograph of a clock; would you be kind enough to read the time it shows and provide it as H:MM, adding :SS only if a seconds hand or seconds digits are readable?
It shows 9:48
